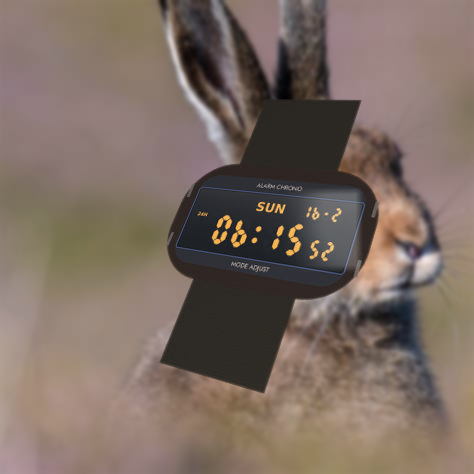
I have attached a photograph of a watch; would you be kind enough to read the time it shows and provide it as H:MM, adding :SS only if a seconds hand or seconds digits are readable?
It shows 6:15:52
